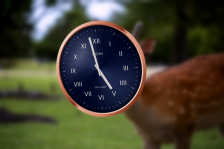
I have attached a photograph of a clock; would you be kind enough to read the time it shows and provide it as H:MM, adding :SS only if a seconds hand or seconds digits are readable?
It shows 4:58
